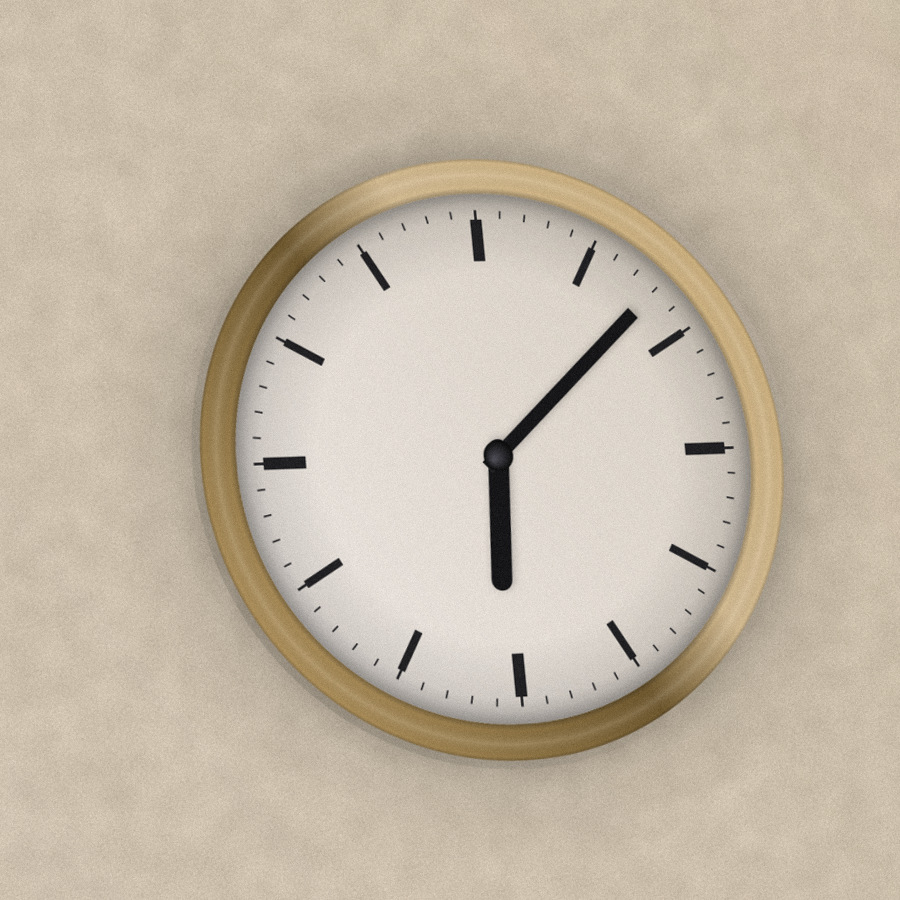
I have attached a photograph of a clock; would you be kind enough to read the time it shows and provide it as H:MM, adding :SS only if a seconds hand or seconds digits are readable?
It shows 6:08
